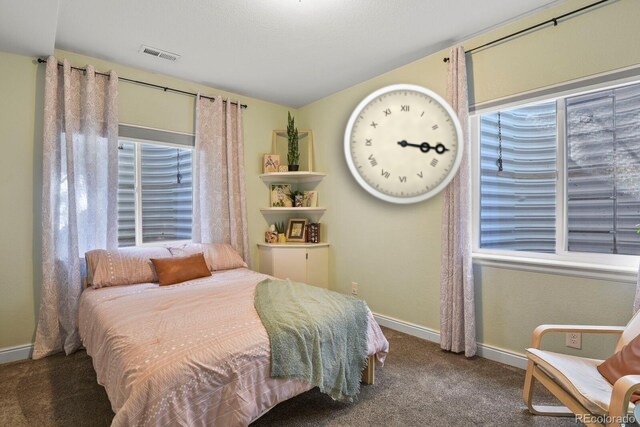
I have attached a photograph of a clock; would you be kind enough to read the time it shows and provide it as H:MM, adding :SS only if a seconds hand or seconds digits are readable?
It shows 3:16
